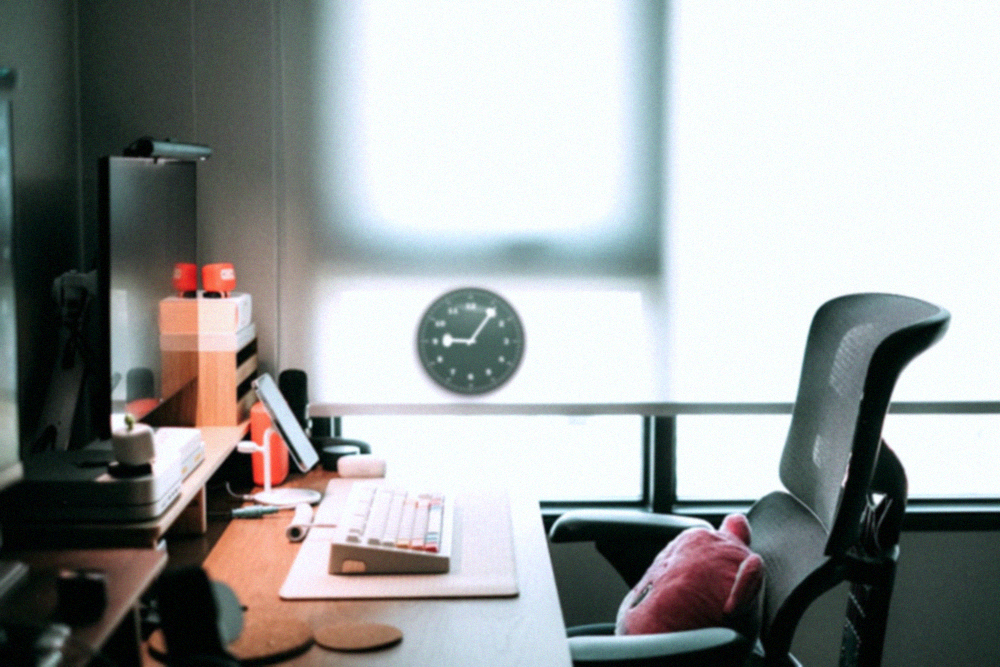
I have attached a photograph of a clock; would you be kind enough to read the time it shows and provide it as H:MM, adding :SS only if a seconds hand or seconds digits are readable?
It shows 9:06
